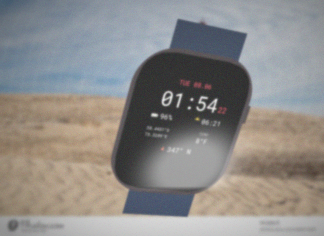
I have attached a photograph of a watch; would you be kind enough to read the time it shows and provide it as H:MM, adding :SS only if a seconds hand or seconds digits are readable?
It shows 1:54
